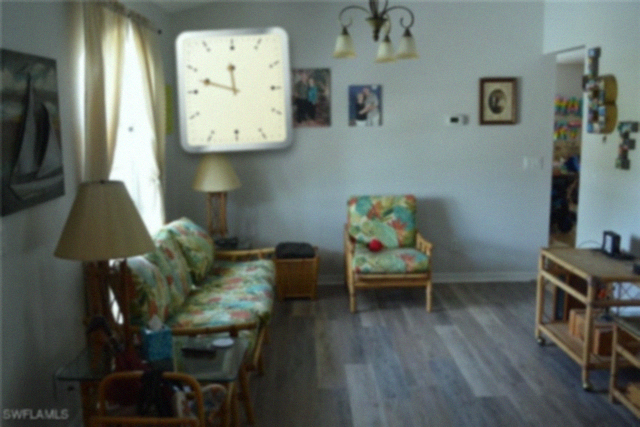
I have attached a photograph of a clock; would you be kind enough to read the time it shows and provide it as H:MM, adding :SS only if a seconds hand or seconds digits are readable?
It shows 11:48
